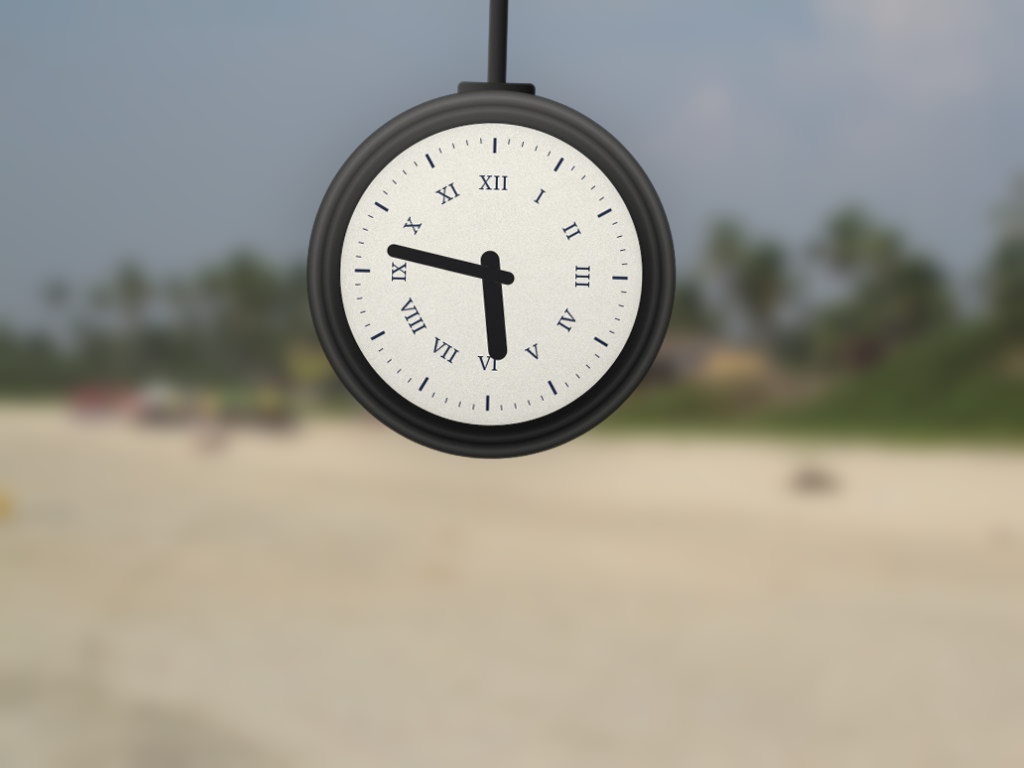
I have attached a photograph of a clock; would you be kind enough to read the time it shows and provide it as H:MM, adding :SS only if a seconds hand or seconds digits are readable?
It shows 5:47
